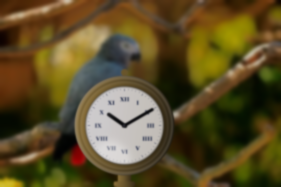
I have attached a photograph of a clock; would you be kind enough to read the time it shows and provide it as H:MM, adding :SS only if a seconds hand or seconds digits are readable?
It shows 10:10
